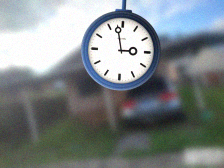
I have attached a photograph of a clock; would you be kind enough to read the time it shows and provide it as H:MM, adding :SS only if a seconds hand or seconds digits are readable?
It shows 2:58
